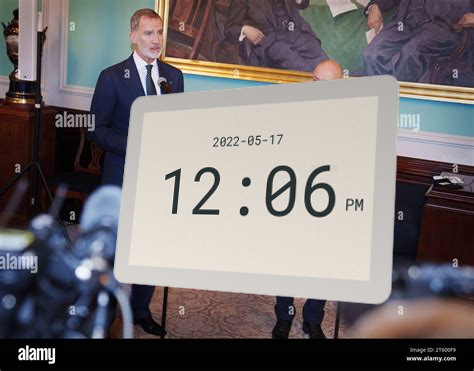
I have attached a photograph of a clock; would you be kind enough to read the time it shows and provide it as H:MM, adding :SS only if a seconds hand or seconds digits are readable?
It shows 12:06
